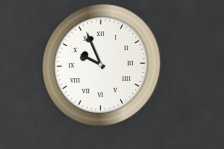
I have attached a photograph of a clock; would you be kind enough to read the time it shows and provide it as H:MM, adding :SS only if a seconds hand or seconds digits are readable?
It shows 9:56
